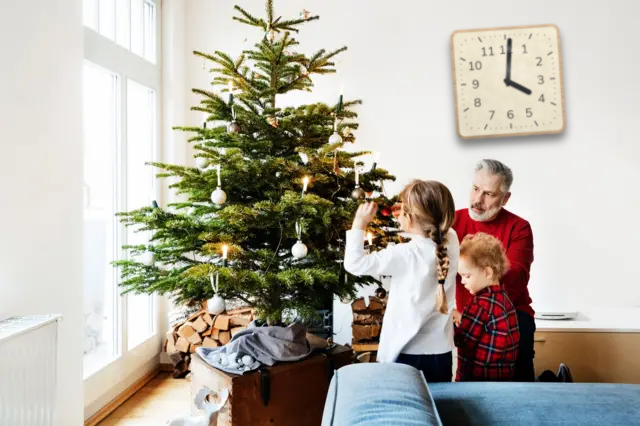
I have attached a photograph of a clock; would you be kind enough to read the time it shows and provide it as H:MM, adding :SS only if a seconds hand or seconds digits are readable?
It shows 4:01
